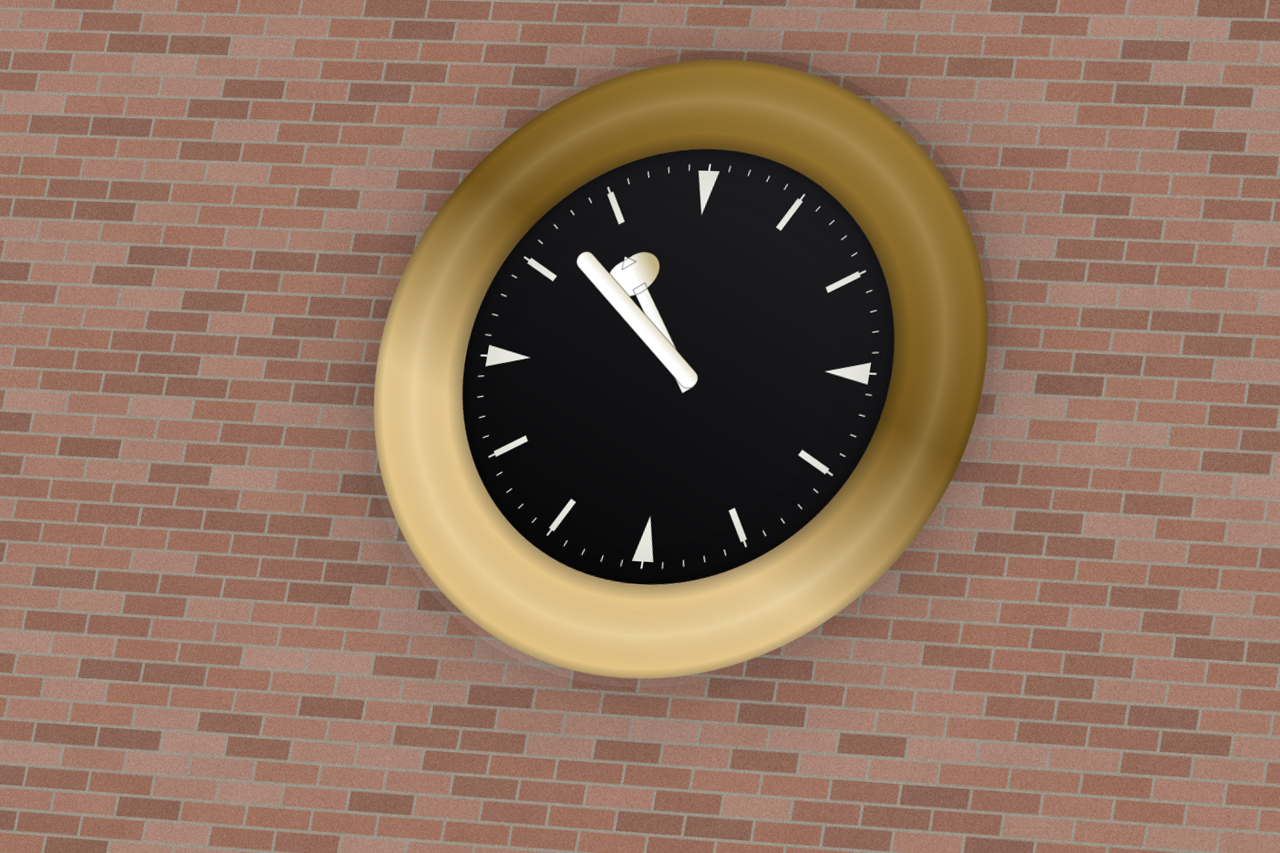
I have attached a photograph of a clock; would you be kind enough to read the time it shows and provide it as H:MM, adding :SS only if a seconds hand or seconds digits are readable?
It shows 10:52
